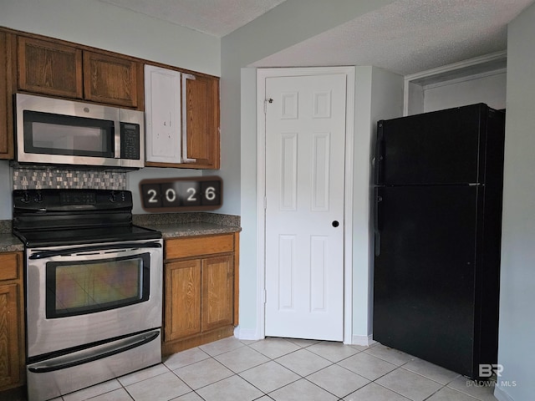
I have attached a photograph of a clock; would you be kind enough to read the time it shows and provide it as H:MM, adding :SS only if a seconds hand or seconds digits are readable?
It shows 20:26
